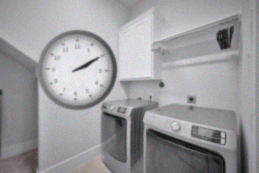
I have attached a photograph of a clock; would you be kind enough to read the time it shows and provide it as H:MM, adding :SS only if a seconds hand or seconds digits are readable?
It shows 2:10
